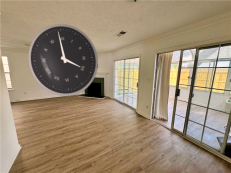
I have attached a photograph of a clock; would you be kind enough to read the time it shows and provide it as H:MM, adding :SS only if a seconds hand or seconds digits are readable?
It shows 3:59
